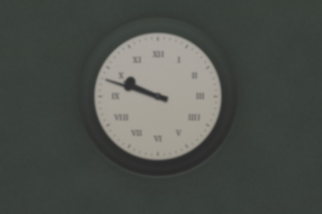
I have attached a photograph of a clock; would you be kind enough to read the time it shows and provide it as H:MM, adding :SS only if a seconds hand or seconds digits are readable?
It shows 9:48
